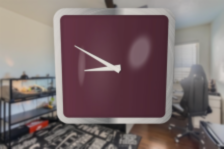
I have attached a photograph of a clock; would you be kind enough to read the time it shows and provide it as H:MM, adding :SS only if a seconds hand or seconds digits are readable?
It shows 8:50
